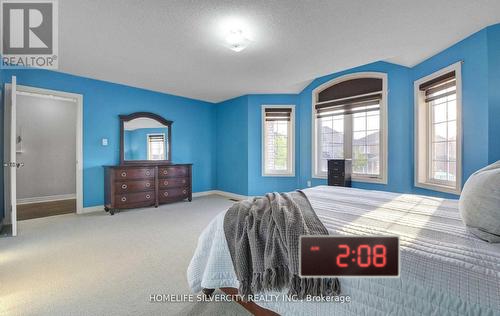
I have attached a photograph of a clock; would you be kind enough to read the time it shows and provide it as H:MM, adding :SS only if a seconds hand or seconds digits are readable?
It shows 2:08
